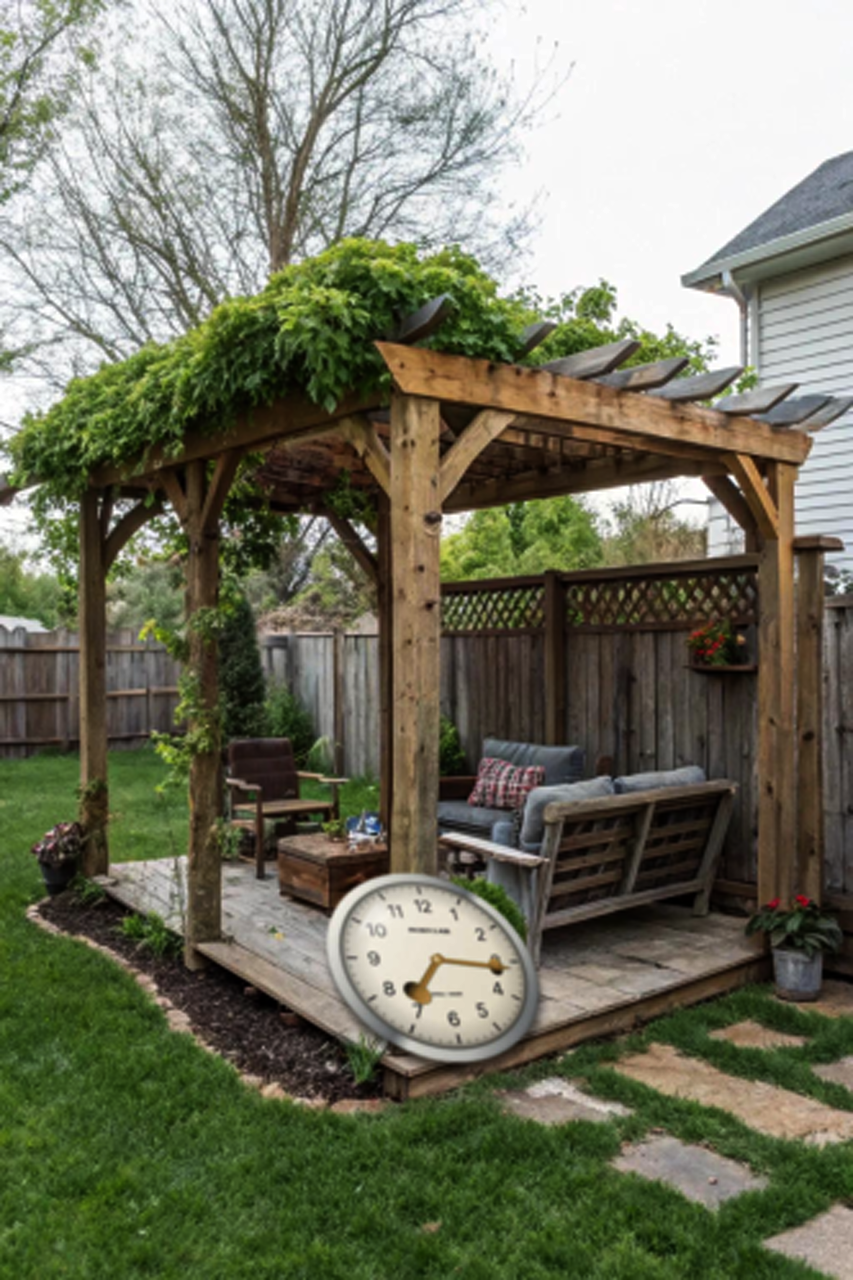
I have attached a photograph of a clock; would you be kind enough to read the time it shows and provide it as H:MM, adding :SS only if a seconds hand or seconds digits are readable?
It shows 7:16
